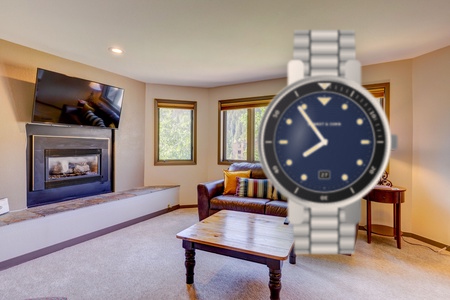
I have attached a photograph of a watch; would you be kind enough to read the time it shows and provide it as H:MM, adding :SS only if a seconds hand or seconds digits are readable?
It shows 7:54
